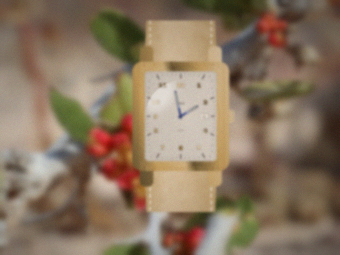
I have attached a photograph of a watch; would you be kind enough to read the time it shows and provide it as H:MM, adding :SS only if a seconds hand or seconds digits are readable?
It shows 1:58
